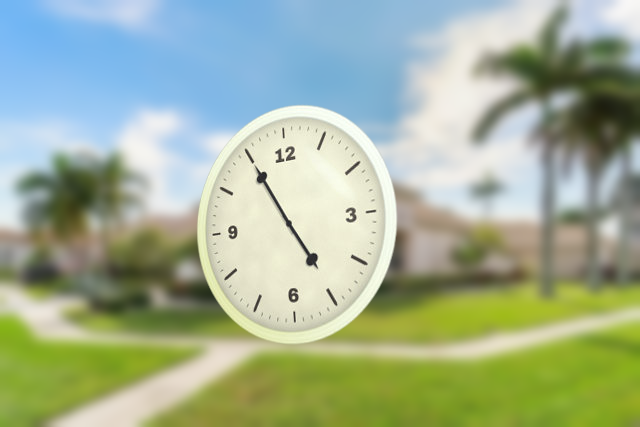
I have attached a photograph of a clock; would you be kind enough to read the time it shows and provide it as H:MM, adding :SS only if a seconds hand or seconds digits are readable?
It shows 4:55
